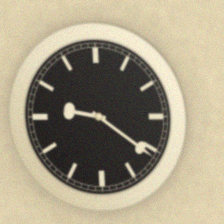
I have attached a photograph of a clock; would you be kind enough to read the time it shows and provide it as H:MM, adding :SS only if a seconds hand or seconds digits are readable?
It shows 9:21
